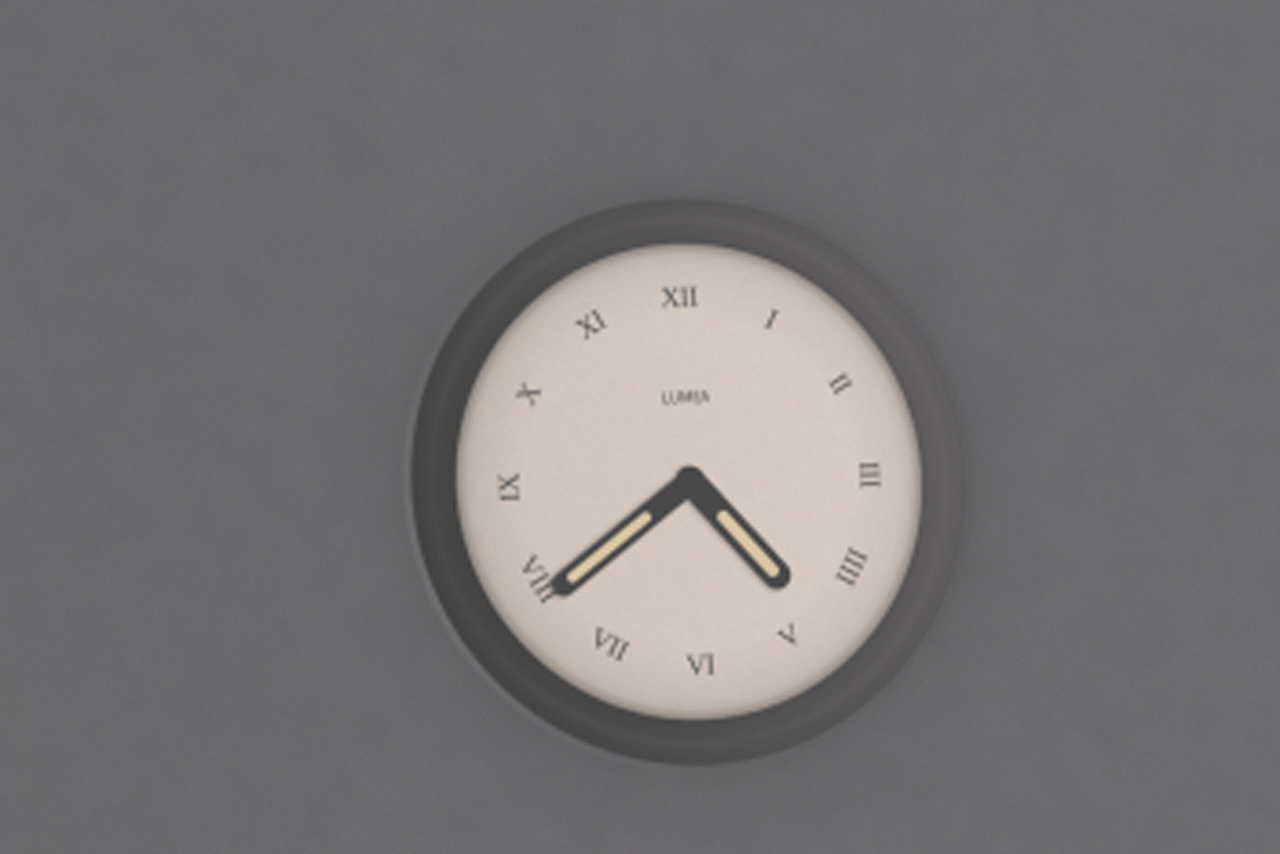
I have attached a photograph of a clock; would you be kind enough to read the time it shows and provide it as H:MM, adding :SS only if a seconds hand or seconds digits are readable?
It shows 4:39
